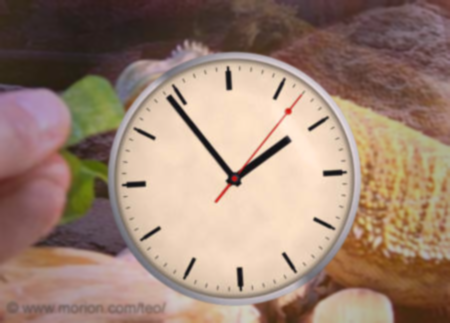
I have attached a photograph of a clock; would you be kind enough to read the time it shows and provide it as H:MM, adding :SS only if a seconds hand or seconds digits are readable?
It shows 1:54:07
